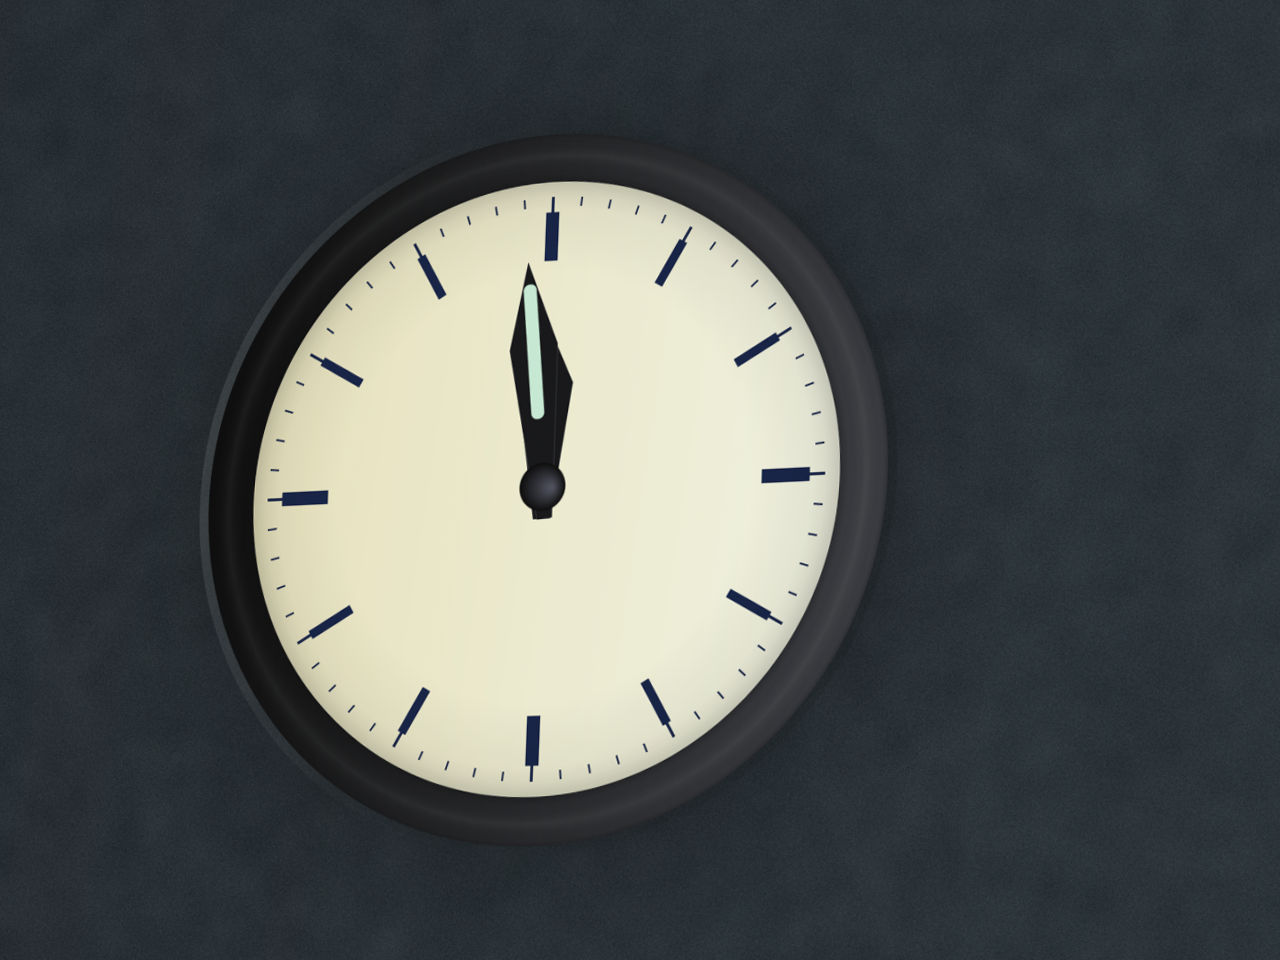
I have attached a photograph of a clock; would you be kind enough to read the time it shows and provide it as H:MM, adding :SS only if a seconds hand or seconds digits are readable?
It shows 11:59
